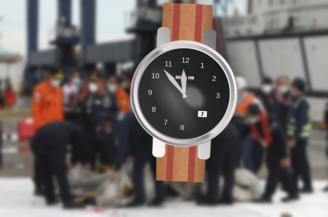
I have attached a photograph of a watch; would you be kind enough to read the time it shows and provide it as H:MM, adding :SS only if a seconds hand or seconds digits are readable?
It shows 11:53
